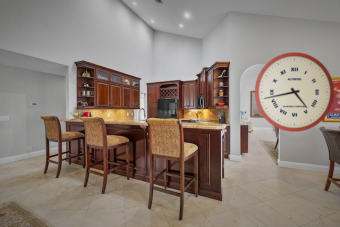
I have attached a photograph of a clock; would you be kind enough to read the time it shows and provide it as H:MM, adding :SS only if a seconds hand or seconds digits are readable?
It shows 4:43
